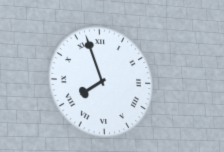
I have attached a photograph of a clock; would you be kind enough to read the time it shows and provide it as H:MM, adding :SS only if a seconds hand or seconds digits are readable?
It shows 7:57
